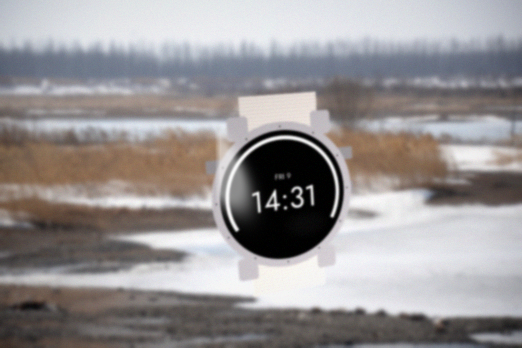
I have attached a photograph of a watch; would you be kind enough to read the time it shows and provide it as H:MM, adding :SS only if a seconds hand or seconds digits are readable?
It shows 14:31
